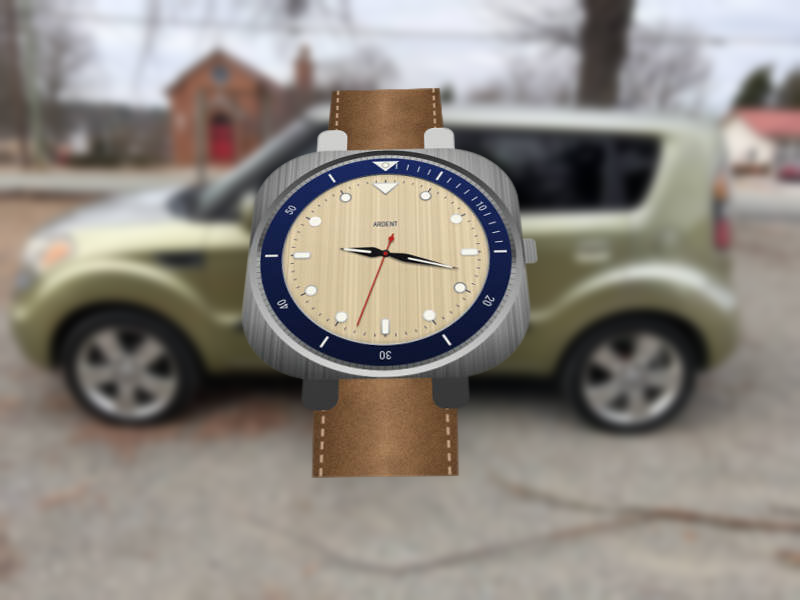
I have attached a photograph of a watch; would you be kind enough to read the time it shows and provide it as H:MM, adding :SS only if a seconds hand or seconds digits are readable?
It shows 9:17:33
